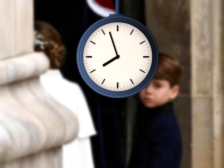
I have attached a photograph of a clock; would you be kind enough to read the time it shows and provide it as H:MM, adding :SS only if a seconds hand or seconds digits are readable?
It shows 7:57
